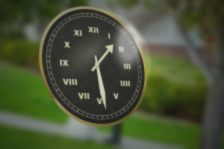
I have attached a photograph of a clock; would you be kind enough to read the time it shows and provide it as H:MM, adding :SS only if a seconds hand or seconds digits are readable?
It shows 1:29
